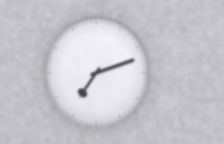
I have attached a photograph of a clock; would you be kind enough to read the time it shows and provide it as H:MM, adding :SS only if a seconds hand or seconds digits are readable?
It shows 7:12
